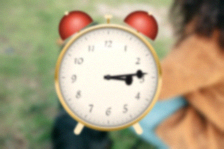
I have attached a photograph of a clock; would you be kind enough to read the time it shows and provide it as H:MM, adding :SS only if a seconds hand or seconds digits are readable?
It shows 3:14
